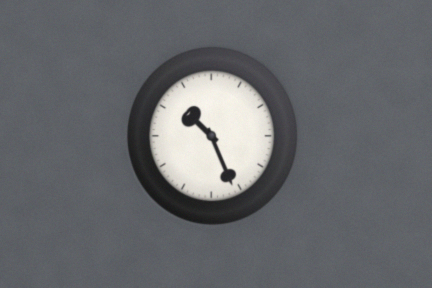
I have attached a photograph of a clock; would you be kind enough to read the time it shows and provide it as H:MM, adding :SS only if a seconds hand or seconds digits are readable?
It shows 10:26
